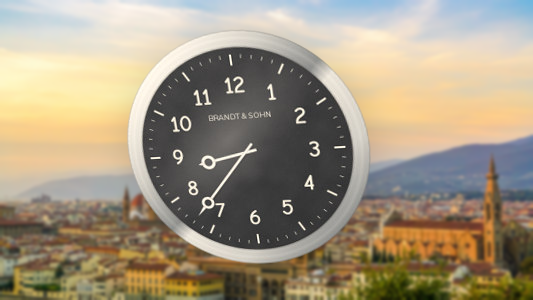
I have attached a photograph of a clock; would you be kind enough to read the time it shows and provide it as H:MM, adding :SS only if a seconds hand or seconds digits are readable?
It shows 8:37
